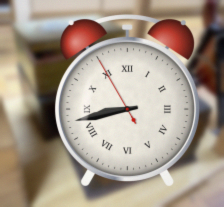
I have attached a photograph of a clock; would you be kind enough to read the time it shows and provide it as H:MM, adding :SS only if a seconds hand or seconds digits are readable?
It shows 8:42:55
